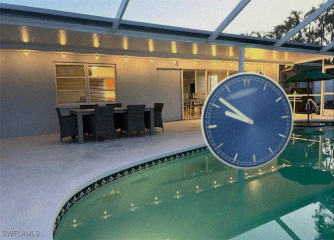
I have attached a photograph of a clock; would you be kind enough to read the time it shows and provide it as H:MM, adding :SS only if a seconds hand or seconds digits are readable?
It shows 9:52
